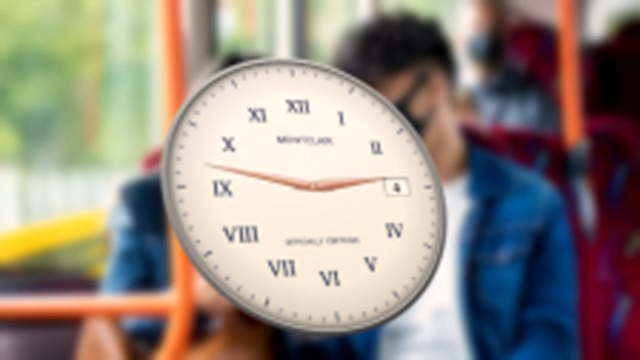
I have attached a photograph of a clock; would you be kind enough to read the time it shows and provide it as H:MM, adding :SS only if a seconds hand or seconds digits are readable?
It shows 2:47
